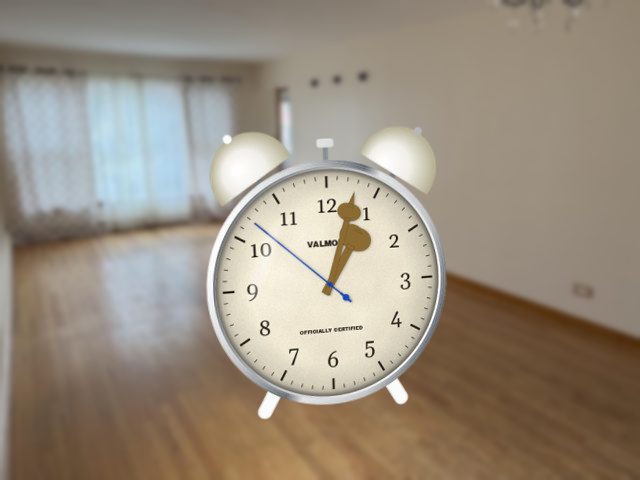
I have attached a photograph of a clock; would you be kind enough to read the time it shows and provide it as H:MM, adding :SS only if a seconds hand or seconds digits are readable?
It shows 1:02:52
